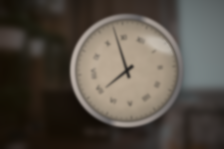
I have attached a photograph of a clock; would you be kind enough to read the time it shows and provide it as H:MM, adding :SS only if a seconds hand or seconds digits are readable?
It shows 6:53
